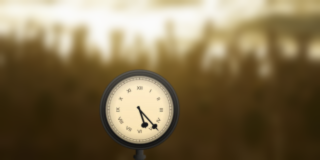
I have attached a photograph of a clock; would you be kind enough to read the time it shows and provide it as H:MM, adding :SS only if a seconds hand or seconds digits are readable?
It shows 5:23
